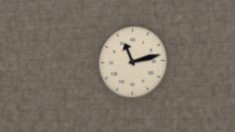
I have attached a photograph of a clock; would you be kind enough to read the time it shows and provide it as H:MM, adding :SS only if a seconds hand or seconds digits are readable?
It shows 11:13
